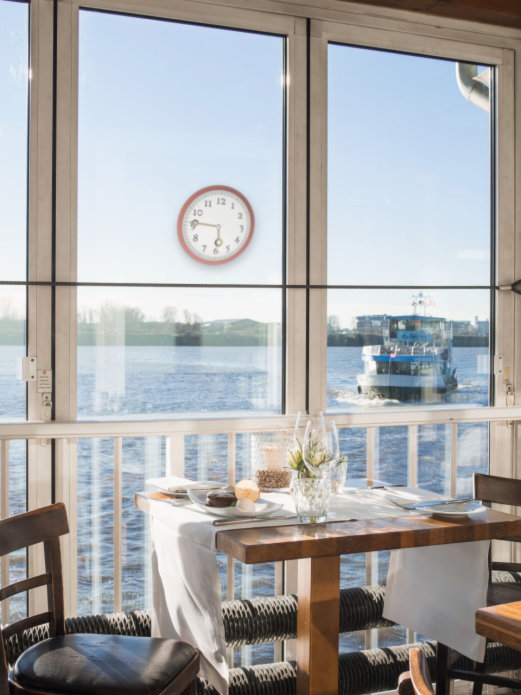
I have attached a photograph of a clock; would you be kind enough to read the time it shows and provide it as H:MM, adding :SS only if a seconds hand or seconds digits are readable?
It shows 5:46
